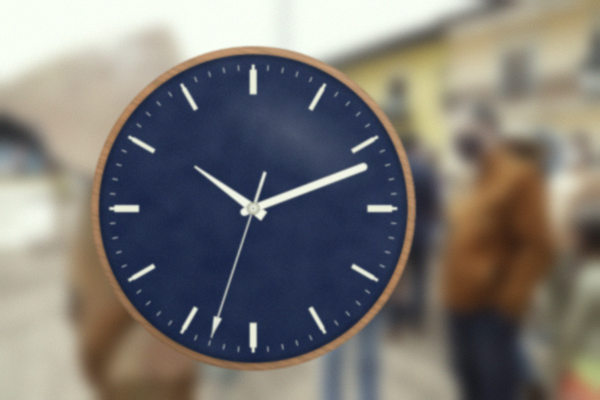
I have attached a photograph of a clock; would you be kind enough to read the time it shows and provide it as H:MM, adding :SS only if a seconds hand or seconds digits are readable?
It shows 10:11:33
